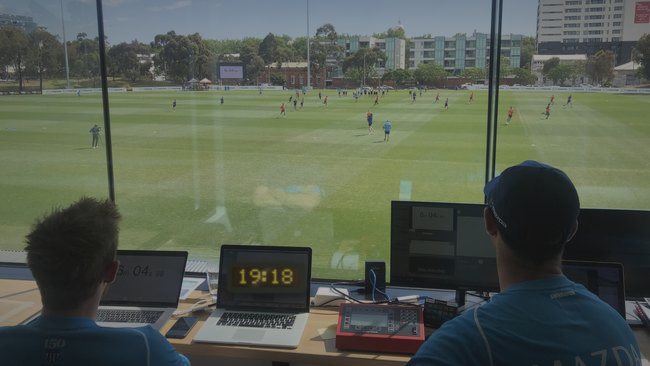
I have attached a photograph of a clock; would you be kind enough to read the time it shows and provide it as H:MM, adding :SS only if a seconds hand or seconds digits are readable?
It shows 19:18
